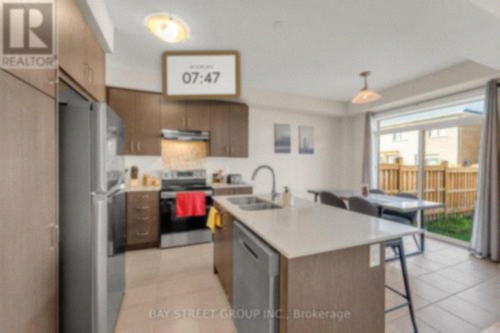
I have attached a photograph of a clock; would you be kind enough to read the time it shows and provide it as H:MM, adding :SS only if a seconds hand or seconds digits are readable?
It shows 7:47
